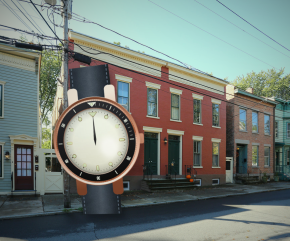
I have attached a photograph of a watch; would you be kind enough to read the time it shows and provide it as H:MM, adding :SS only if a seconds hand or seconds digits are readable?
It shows 12:00
